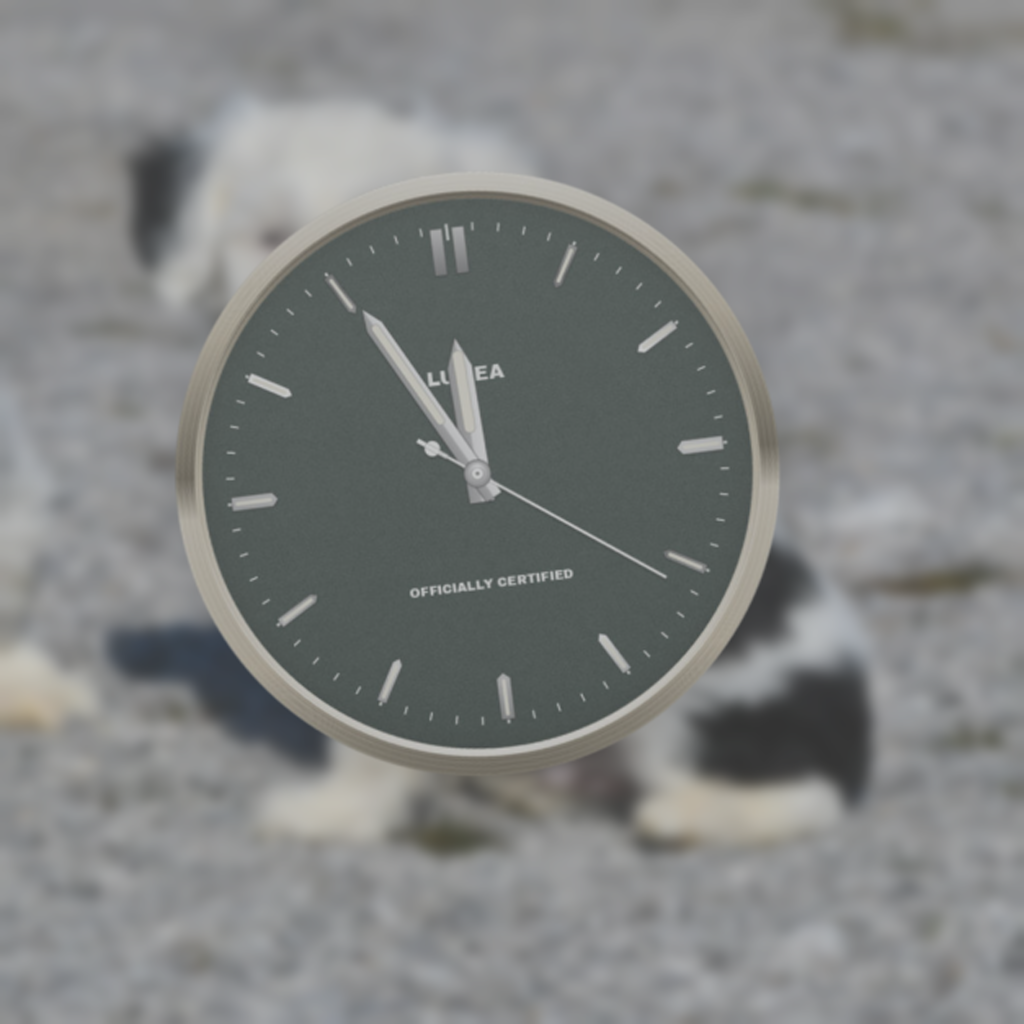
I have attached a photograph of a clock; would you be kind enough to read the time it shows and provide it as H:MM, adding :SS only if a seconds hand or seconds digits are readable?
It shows 11:55:21
